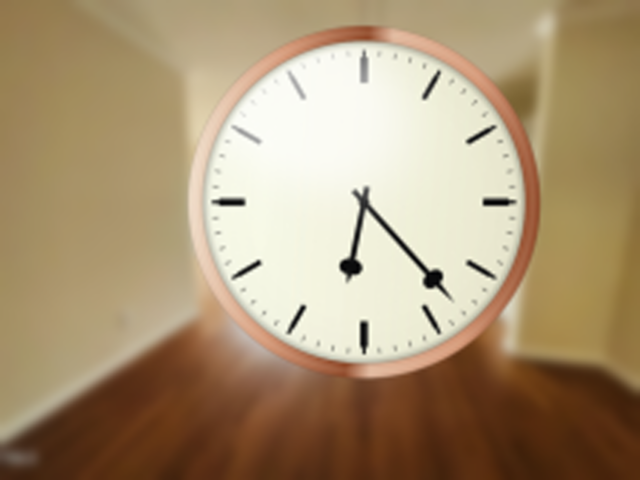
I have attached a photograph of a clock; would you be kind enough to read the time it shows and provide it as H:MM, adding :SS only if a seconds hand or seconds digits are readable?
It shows 6:23
